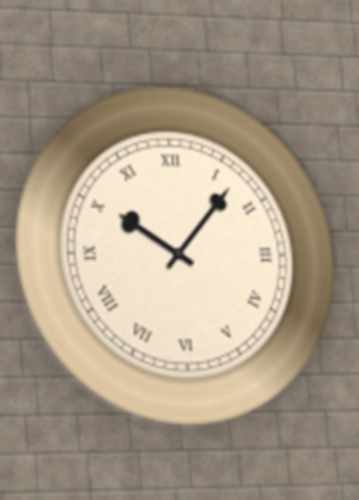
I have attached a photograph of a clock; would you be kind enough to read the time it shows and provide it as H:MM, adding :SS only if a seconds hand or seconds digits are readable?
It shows 10:07
